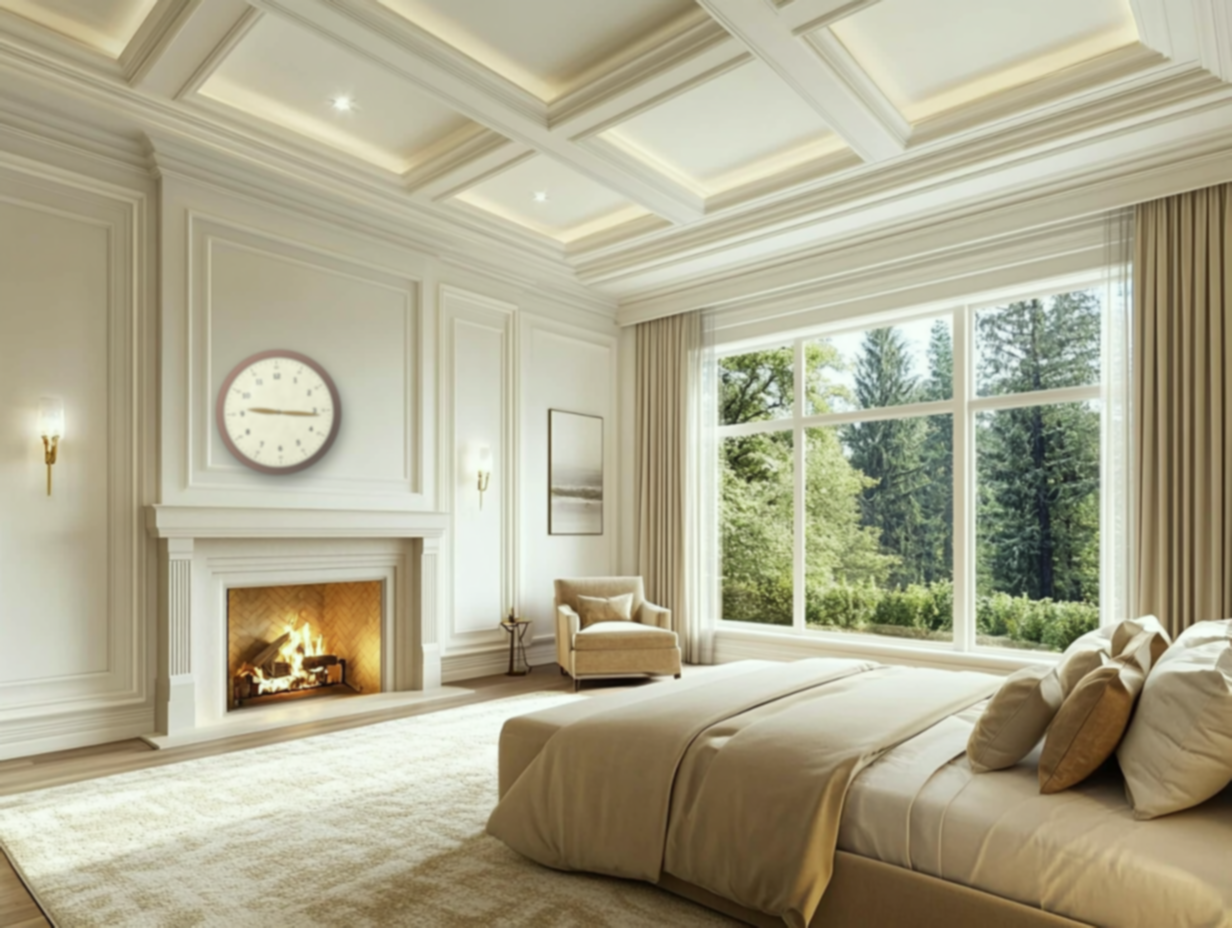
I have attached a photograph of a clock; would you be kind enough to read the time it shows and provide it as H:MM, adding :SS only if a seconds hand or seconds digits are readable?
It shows 9:16
